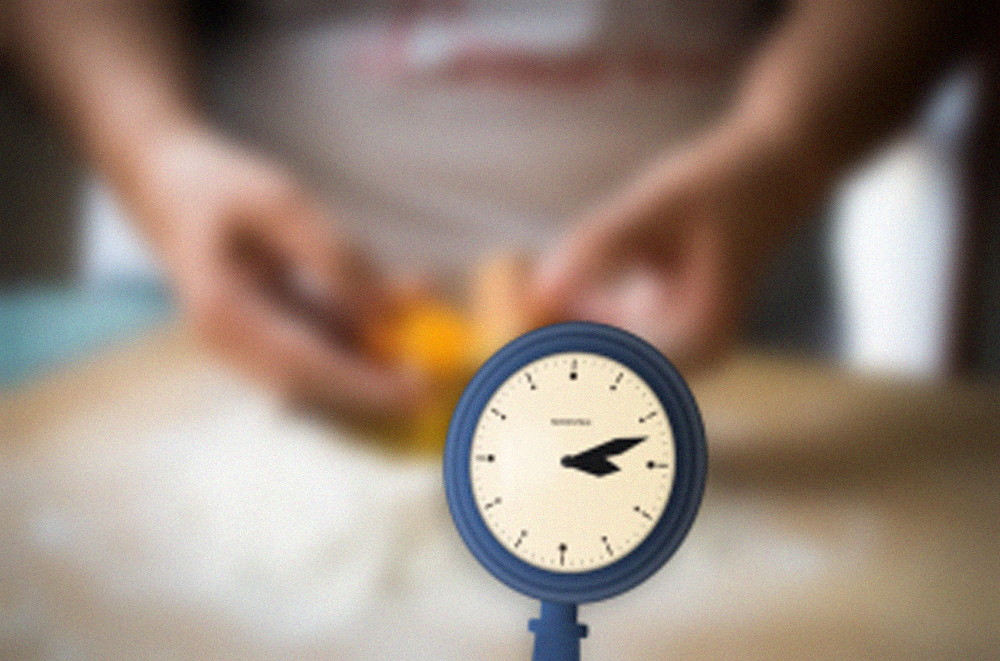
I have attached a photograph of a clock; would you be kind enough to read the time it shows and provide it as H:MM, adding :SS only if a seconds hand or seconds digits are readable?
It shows 3:12
